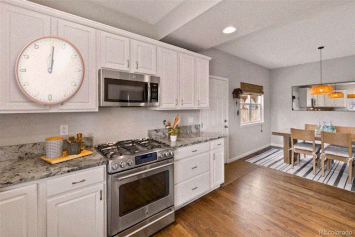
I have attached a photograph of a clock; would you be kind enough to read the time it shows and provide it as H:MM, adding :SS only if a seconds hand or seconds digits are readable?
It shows 12:01
